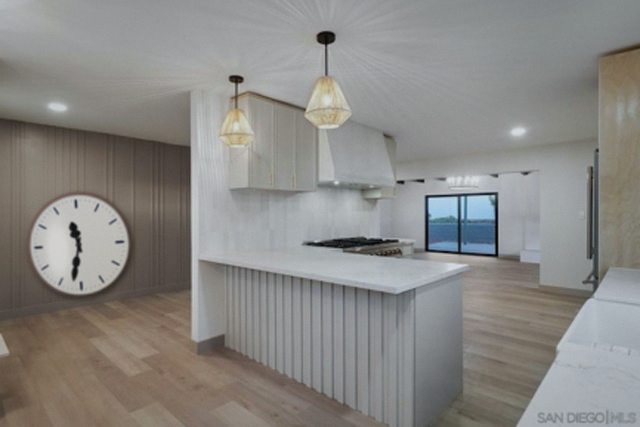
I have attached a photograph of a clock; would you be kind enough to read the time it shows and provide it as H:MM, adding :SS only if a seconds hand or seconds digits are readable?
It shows 11:32
